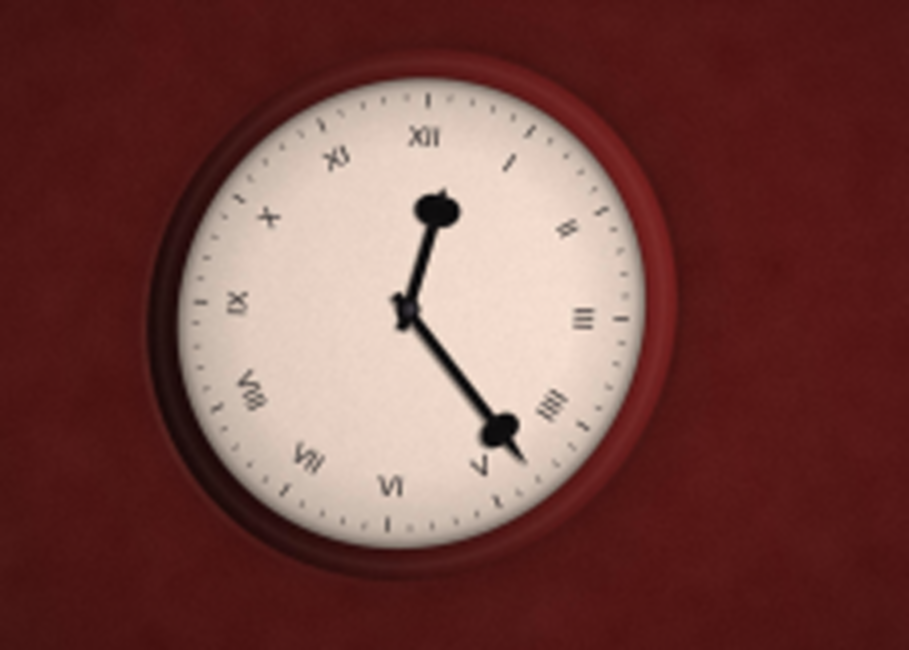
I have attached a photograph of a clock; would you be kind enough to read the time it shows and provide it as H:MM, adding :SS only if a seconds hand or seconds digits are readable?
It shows 12:23
